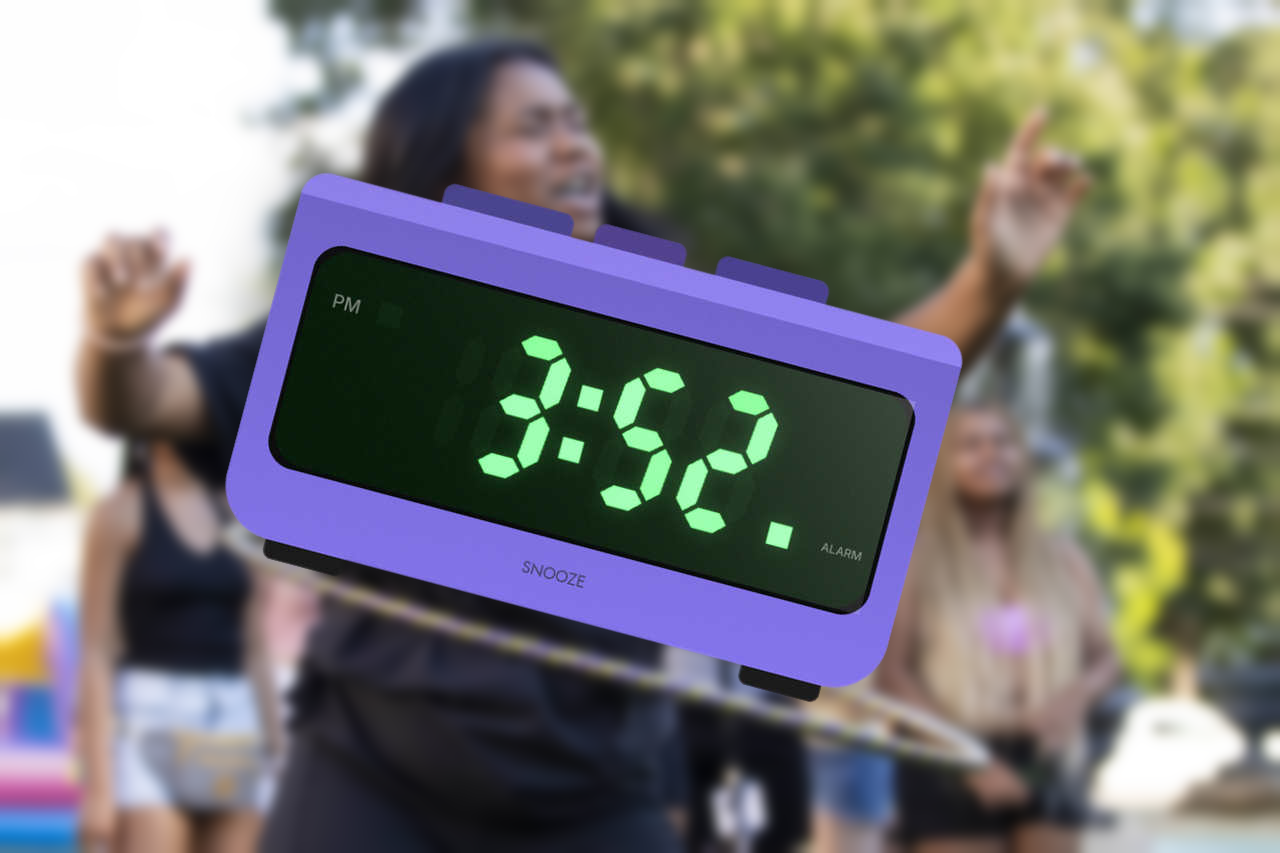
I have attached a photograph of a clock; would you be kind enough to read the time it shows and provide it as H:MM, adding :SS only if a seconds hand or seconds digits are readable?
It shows 3:52
